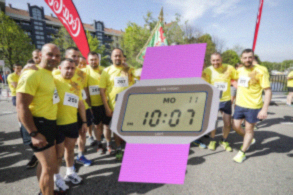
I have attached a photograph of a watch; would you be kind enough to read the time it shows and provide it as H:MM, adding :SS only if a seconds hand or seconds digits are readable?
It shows 10:07
